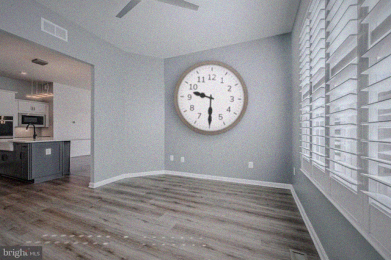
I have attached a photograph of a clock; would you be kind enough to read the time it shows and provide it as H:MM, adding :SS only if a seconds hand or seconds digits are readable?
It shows 9:30
